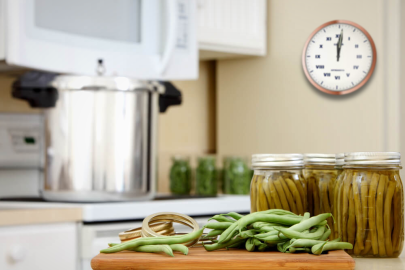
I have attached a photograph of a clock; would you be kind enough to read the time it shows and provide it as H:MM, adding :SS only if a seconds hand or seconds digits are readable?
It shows 12:01
